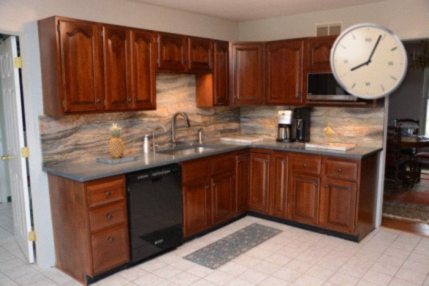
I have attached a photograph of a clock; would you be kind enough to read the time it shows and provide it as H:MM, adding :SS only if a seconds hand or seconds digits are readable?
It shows 8:04
